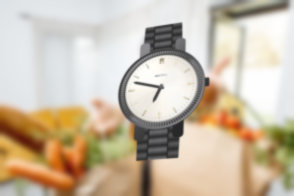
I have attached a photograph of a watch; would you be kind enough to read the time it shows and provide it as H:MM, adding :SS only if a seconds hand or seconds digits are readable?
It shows 6:48
